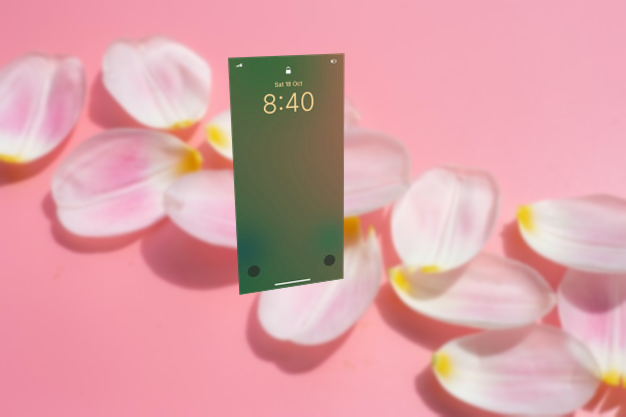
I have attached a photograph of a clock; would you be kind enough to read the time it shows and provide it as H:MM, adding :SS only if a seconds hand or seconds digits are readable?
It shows 8:40
